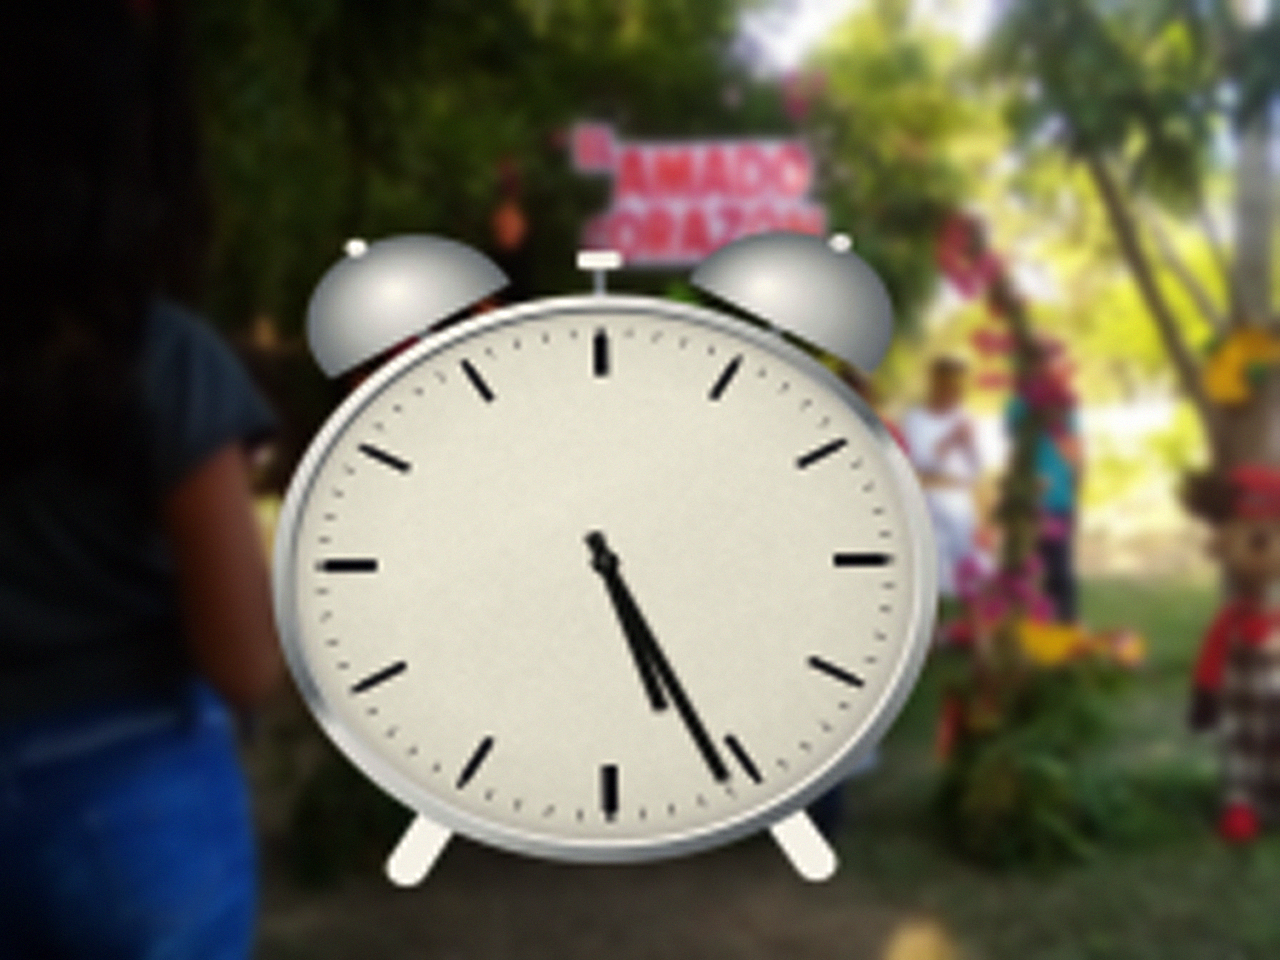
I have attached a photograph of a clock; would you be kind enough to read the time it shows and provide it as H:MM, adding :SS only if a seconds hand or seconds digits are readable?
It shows 5:26
